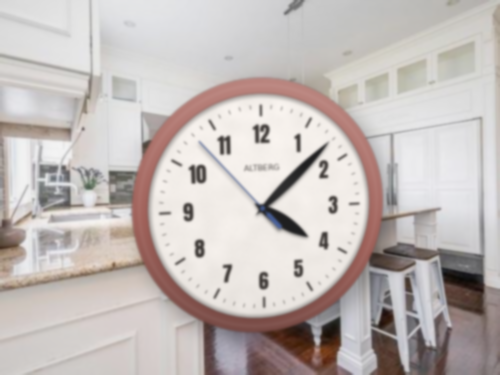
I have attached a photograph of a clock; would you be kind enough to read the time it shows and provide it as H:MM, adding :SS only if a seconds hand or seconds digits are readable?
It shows 4:07:53
